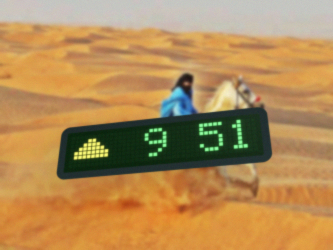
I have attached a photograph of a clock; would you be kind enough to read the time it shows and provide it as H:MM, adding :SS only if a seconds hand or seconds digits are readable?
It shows 9:51
